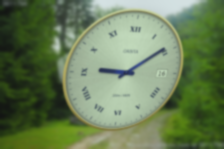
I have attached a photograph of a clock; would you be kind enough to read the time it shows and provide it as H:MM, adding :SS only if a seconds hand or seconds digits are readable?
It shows 9:09
